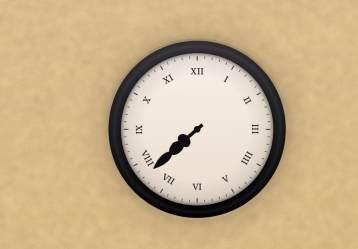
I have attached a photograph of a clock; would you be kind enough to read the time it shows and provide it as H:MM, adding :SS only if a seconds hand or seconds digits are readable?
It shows 7:38
